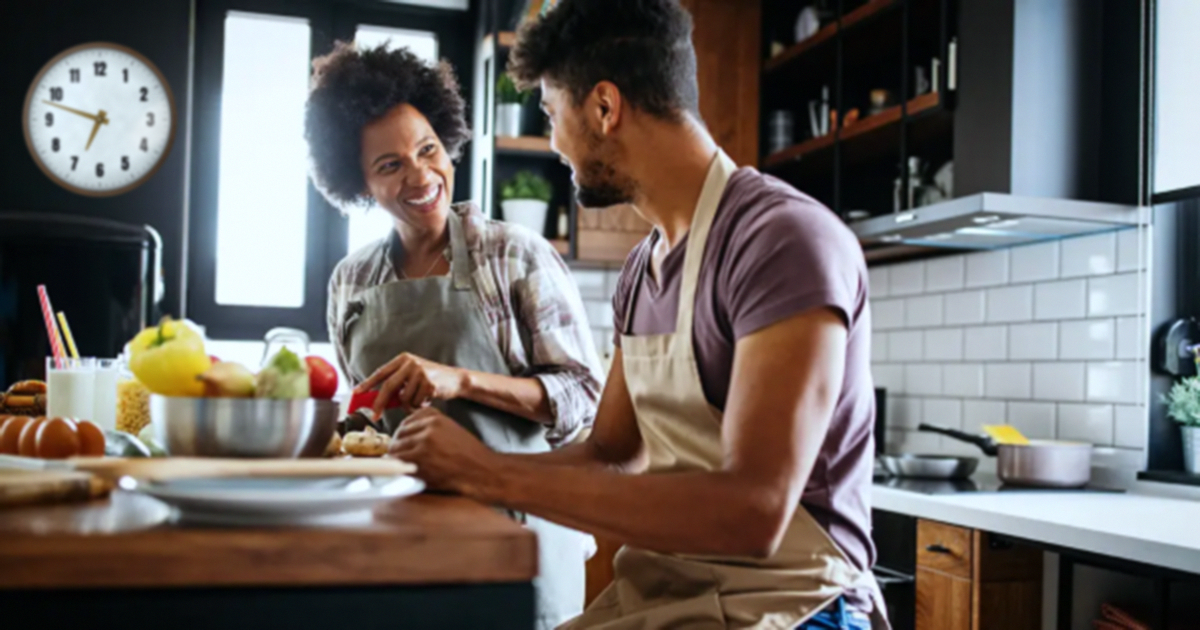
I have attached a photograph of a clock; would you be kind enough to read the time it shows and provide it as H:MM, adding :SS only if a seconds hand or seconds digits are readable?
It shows 6:48
